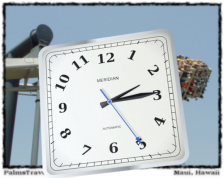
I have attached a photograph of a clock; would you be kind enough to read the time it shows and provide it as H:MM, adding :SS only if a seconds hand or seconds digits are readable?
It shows 2:14:25
